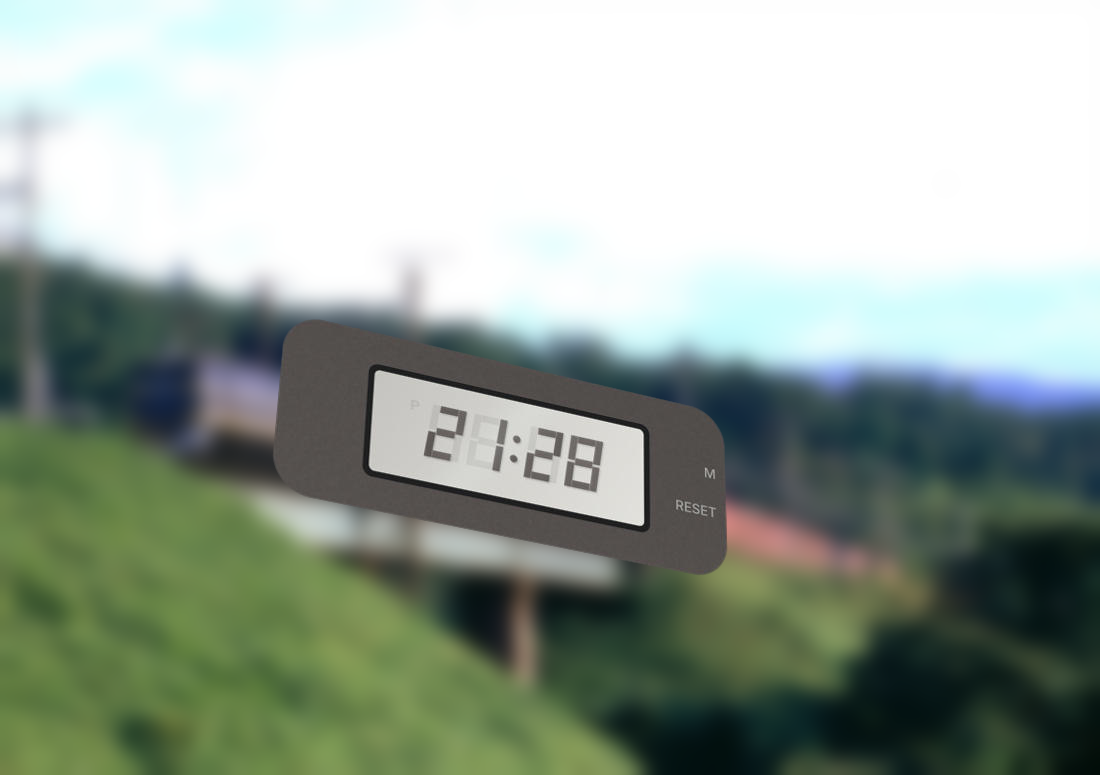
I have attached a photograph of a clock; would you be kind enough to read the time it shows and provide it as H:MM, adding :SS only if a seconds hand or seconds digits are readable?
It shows 21:28
